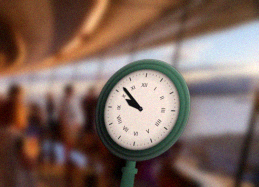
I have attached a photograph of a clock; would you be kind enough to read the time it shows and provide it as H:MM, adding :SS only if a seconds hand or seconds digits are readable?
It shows 9:52
